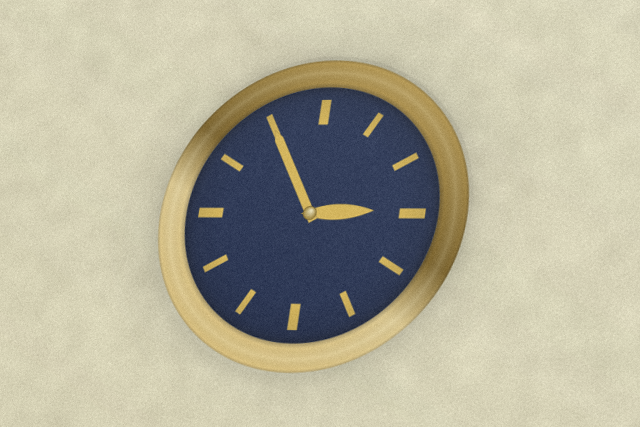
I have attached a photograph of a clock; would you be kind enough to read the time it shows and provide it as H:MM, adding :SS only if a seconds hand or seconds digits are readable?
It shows 2:55
